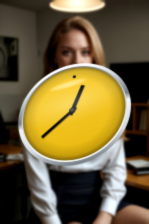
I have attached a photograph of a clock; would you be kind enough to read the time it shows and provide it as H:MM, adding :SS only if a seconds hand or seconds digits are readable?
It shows 12:38
